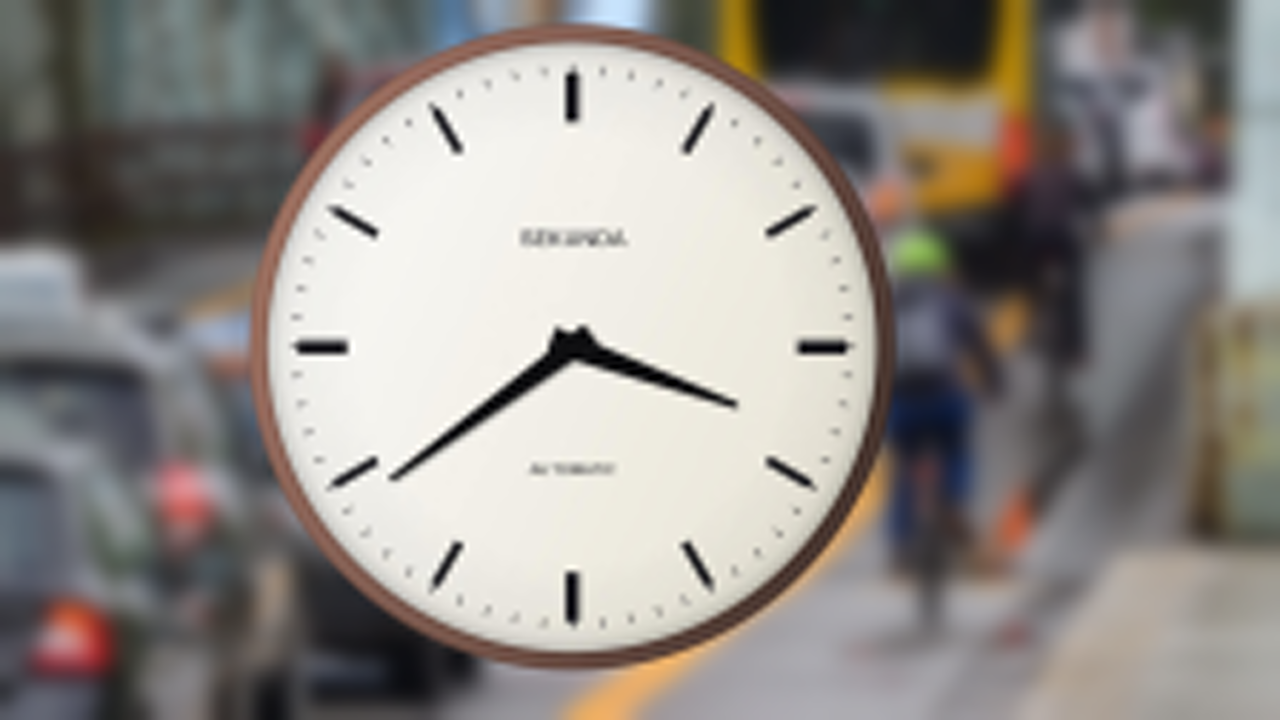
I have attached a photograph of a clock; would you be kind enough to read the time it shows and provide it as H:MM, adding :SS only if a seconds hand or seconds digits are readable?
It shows 3:39
